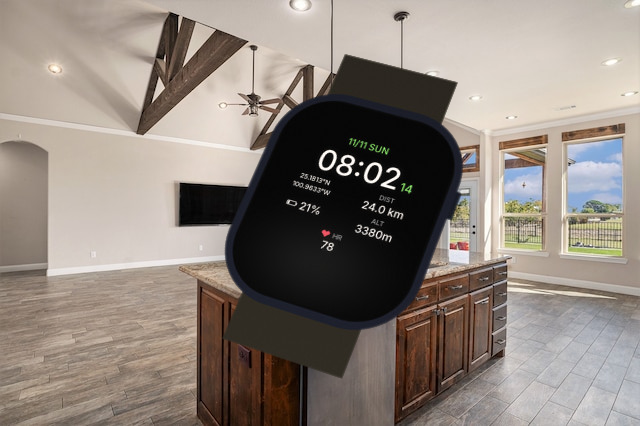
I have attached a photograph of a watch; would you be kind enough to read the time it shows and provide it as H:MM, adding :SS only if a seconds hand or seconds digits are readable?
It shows 8:02:14
